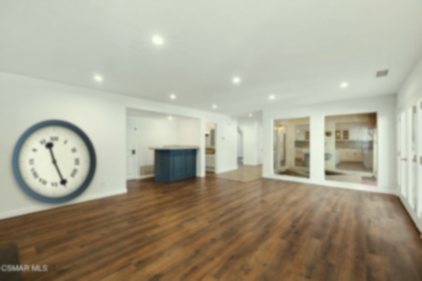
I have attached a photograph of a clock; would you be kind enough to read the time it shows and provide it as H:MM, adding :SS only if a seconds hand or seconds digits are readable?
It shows 11:26
